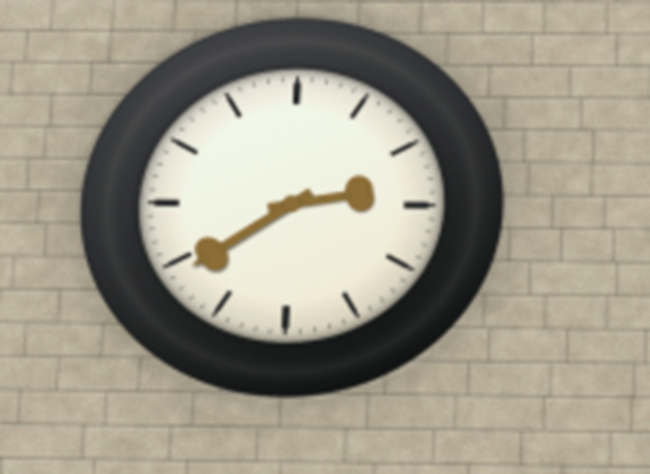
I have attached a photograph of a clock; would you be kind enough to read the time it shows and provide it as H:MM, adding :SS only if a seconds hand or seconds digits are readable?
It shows 2:39
